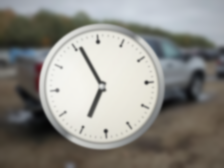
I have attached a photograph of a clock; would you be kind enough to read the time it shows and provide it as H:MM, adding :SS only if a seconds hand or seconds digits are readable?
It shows 6:56
